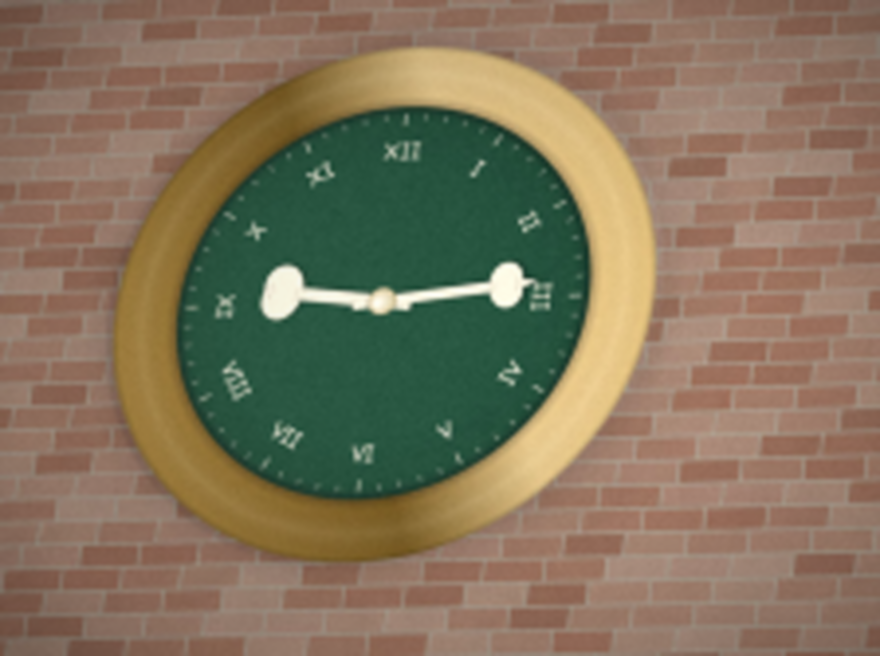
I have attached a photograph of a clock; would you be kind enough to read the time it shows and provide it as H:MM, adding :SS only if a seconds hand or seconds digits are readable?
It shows 9:14
